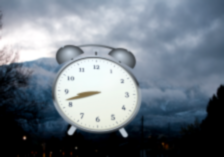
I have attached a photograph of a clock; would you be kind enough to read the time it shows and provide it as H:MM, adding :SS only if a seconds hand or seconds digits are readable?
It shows 8:42
